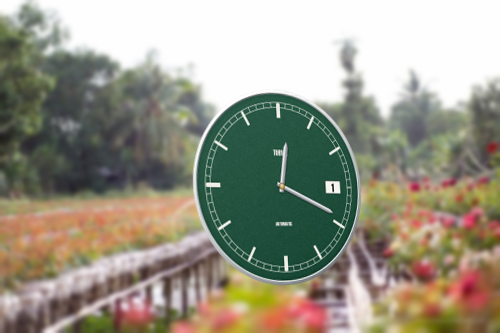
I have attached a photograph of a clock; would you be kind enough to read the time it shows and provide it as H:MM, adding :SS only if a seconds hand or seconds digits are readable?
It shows 12:19
